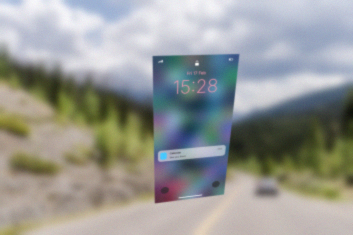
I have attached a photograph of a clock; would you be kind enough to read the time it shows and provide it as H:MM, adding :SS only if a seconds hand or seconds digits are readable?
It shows 15:28
